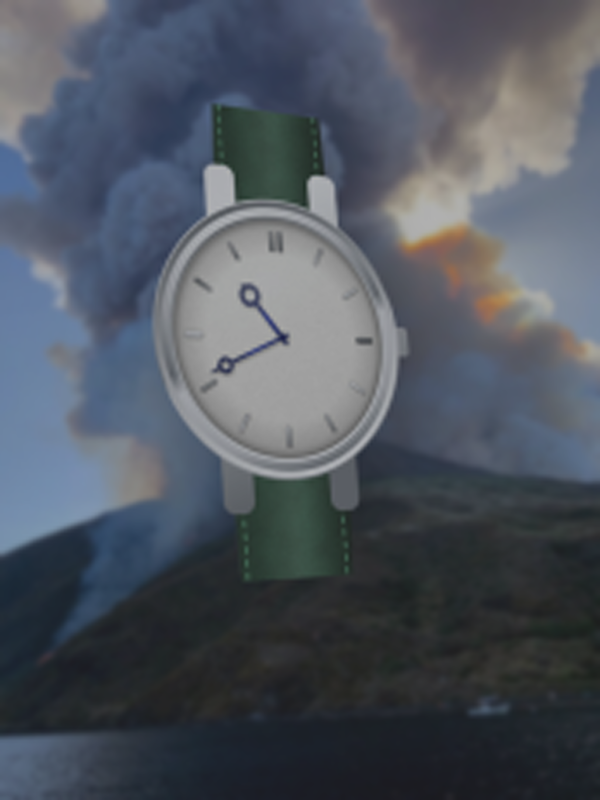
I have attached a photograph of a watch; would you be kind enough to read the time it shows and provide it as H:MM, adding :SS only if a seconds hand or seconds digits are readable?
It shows 10:41
